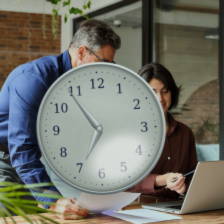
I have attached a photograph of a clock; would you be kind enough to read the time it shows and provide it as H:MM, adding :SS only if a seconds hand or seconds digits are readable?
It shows 6:54
